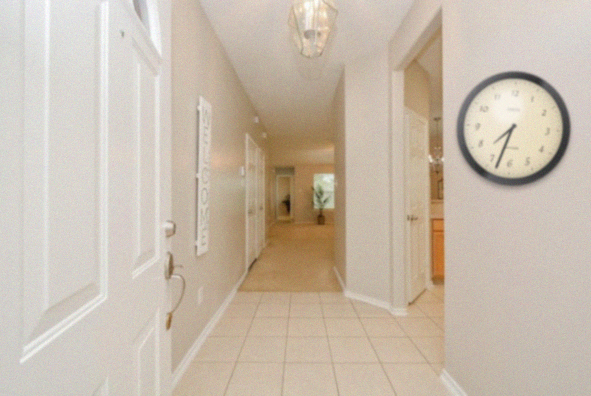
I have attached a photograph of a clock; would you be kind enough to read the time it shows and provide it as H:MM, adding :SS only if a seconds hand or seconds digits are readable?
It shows 7:33
